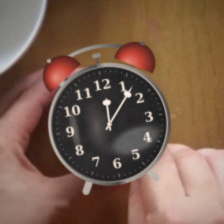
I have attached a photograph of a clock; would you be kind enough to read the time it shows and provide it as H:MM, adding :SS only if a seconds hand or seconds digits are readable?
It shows 12:07
